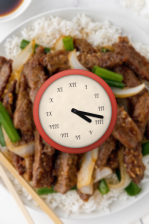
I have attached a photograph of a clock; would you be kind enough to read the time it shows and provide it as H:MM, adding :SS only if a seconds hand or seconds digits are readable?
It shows 4:18
